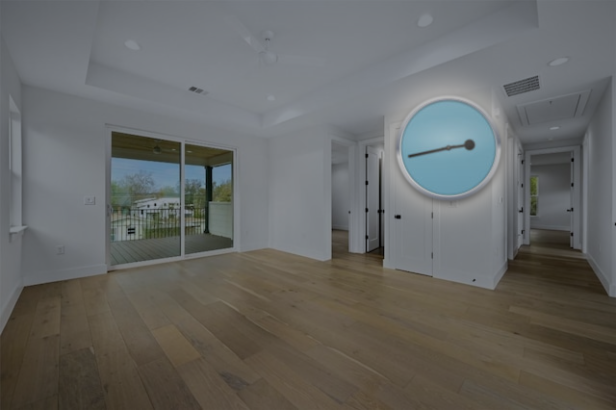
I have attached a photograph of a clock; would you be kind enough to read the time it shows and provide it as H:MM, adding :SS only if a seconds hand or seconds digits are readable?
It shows 2:43
